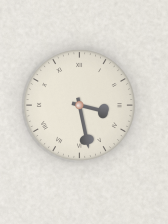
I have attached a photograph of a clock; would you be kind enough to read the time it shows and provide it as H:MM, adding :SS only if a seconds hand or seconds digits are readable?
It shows 3:28
